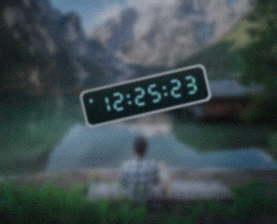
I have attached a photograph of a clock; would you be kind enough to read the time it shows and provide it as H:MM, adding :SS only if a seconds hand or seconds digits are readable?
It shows 12:25:23
